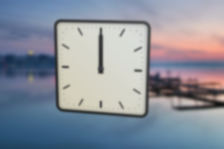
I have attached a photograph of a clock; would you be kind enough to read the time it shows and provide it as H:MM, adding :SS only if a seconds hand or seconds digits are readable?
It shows 12:00
